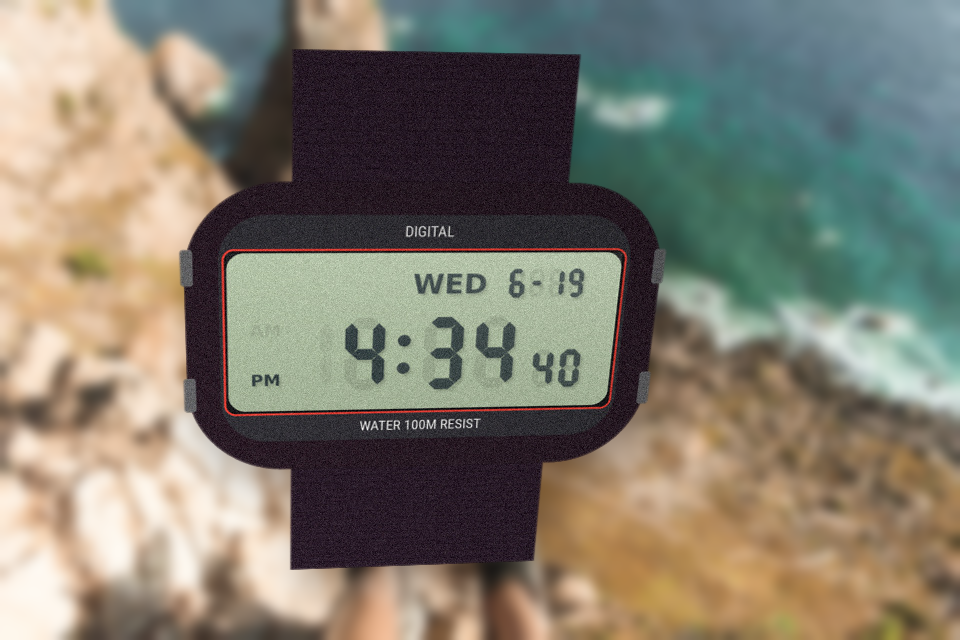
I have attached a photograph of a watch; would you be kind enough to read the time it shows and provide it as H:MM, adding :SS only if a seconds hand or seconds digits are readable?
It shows 4:34:40
